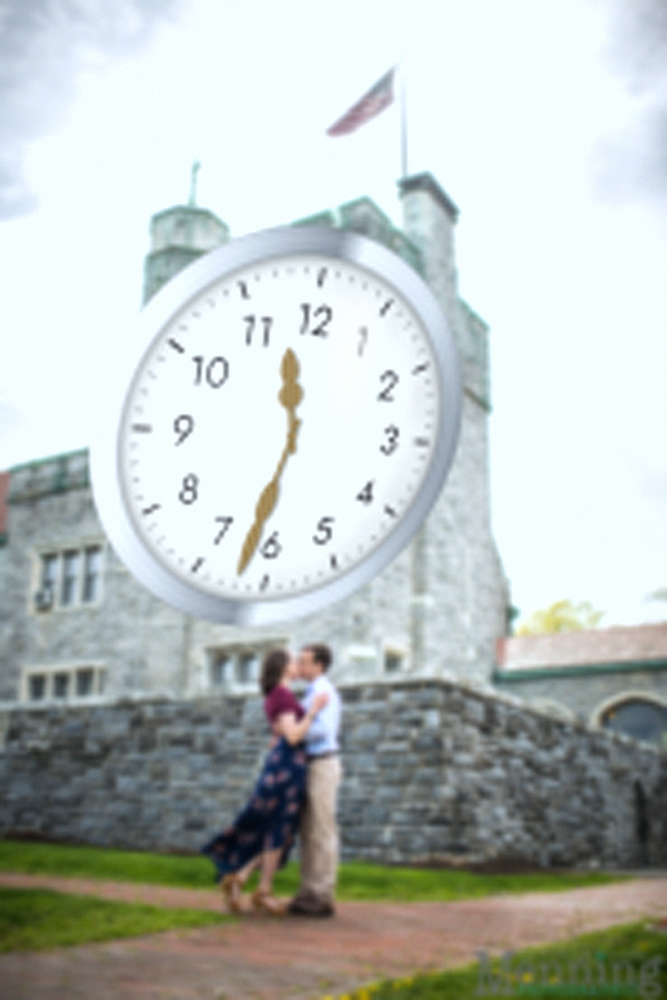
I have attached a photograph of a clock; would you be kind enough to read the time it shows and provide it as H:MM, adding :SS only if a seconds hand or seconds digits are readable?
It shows 11:32
